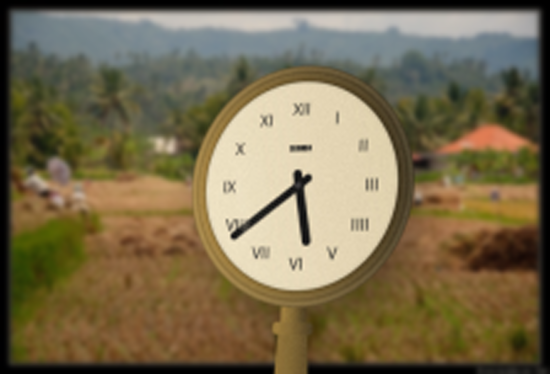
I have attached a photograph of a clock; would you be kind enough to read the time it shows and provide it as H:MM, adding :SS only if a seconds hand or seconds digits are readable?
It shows 5:39
